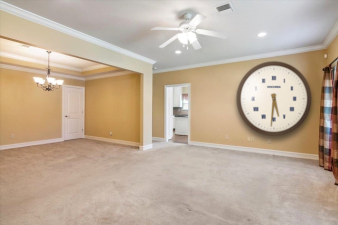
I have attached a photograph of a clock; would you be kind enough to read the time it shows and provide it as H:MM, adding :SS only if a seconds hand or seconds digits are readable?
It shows 5:31
